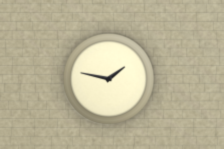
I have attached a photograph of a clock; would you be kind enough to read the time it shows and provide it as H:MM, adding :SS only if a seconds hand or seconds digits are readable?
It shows 1:47
